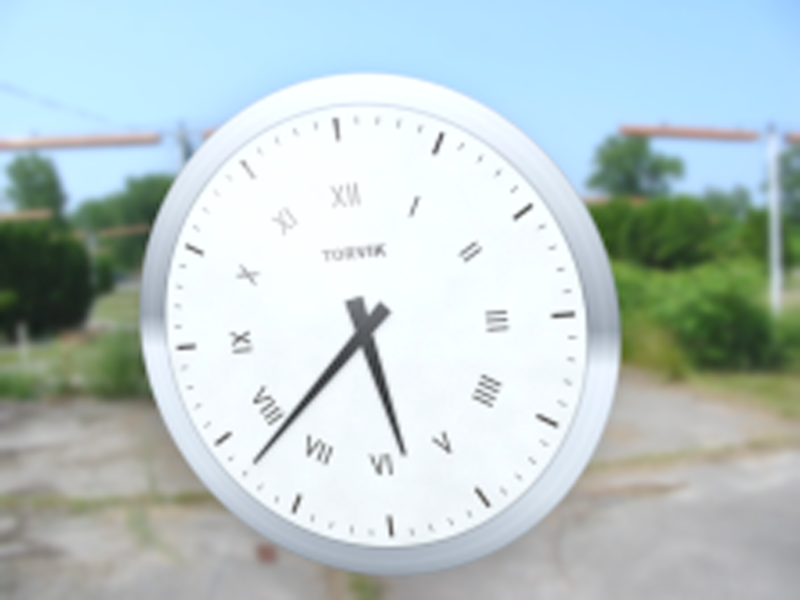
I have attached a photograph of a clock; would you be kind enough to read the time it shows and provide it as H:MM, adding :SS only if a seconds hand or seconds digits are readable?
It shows 5:38
